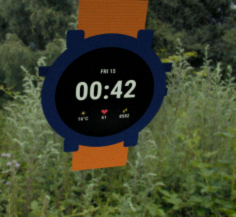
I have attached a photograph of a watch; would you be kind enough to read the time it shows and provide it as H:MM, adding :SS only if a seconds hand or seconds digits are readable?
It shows 0:42
